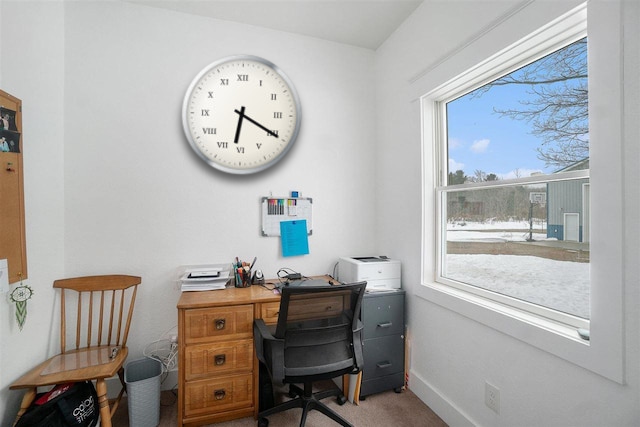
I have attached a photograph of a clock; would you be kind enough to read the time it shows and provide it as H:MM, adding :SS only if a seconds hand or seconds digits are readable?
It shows 6:20
